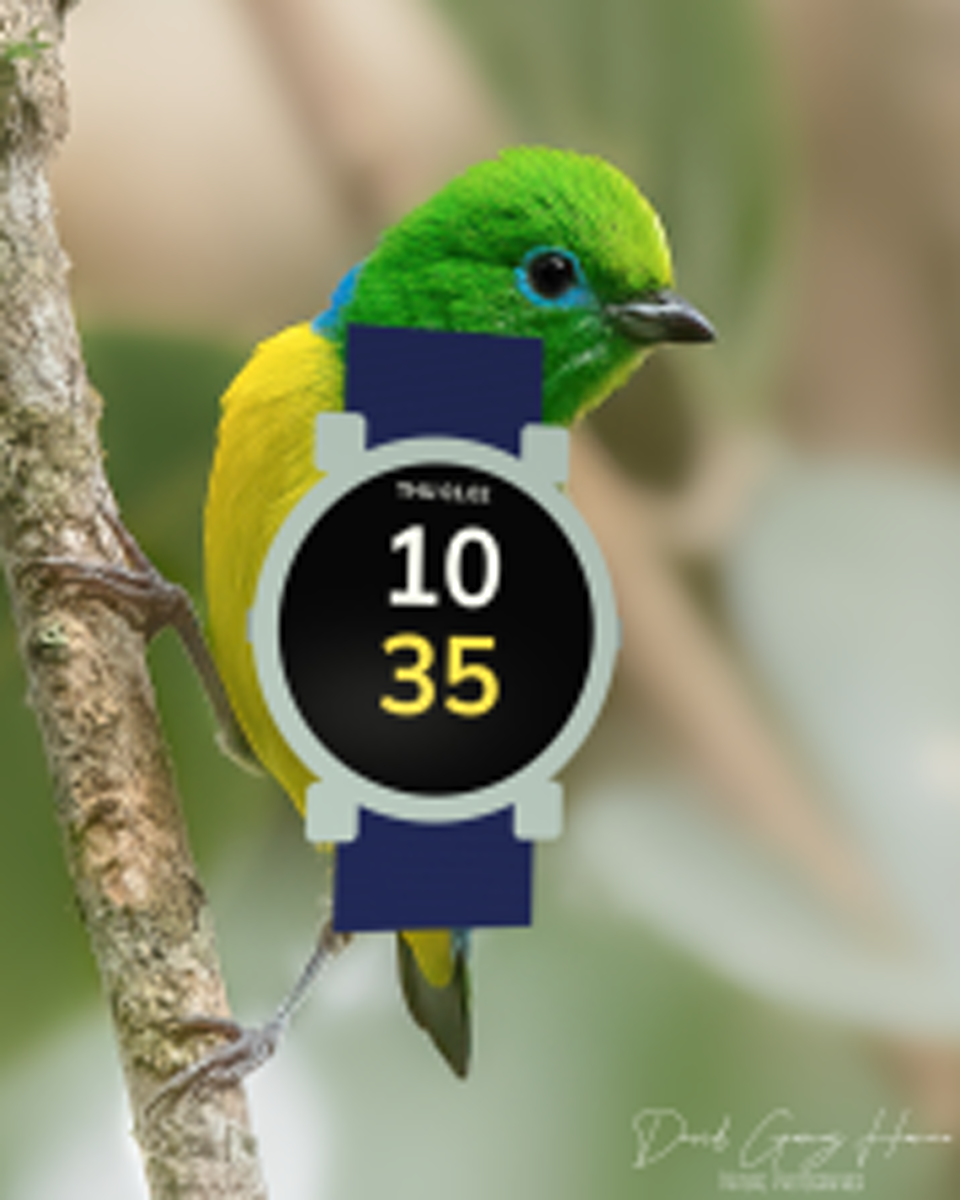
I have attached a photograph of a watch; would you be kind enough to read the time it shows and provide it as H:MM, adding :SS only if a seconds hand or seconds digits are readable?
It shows 10:35
